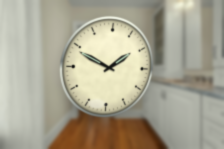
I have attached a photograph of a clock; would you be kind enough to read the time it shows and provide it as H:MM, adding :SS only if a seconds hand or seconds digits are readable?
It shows 1:49
